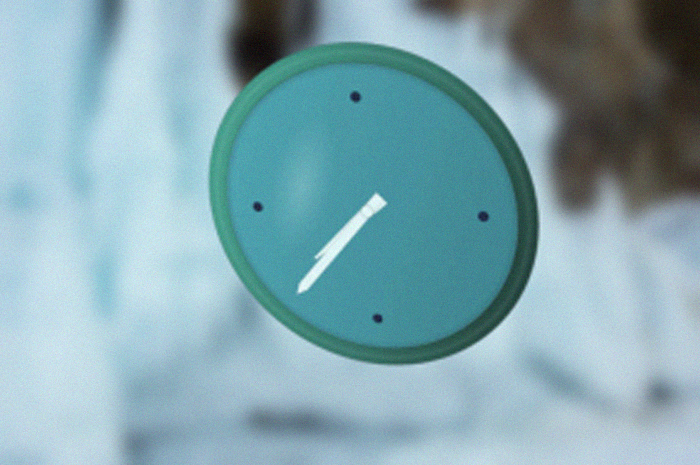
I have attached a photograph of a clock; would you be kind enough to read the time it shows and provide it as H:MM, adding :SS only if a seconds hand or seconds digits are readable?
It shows 7:37
